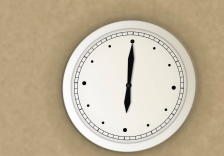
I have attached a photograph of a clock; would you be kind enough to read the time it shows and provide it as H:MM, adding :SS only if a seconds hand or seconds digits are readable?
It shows 6:00
